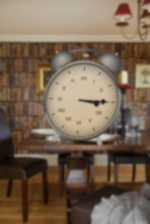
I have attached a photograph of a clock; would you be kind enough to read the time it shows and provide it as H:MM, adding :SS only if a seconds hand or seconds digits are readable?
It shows 3:15
